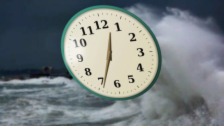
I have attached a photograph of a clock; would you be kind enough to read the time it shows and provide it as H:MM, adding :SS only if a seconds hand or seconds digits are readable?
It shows 12:34
